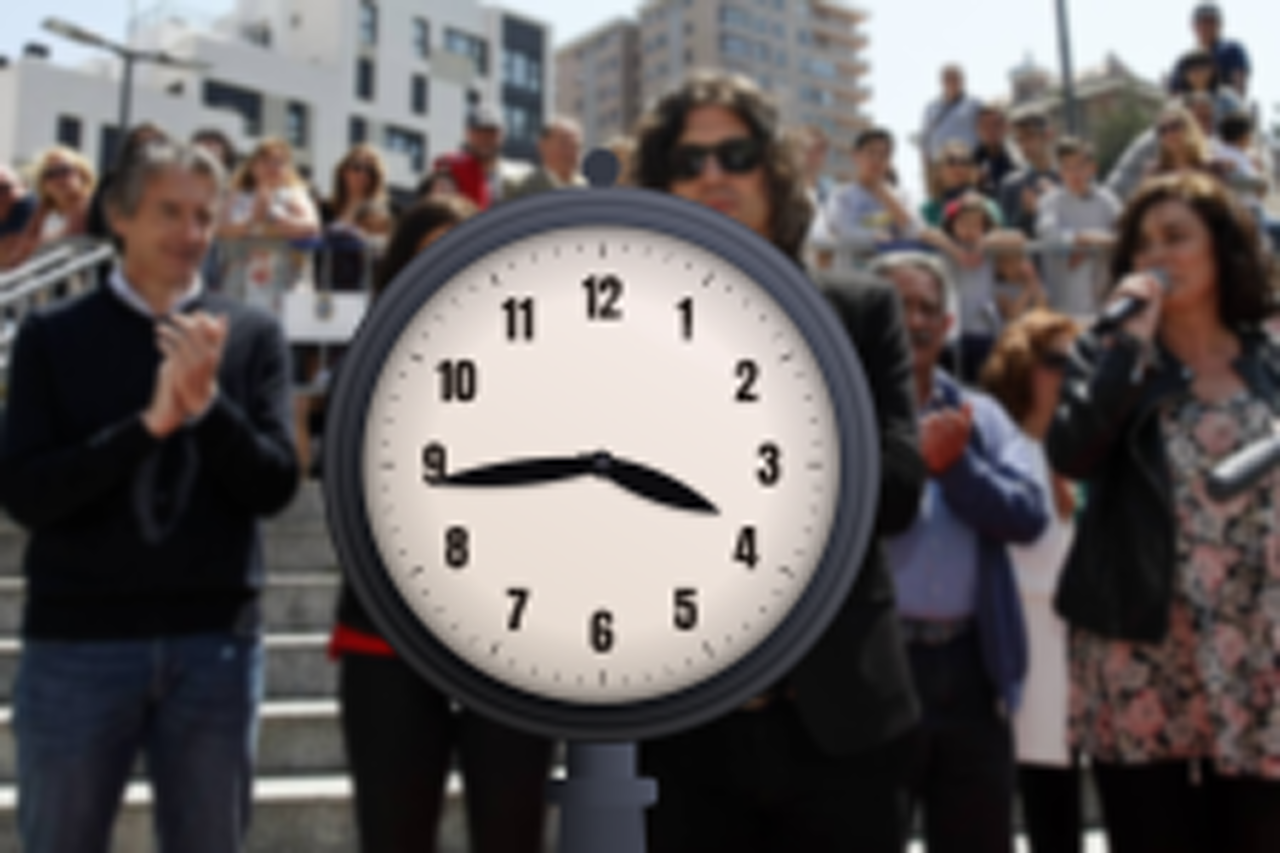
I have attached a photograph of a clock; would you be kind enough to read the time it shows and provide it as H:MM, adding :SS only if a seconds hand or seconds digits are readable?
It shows 3:44
